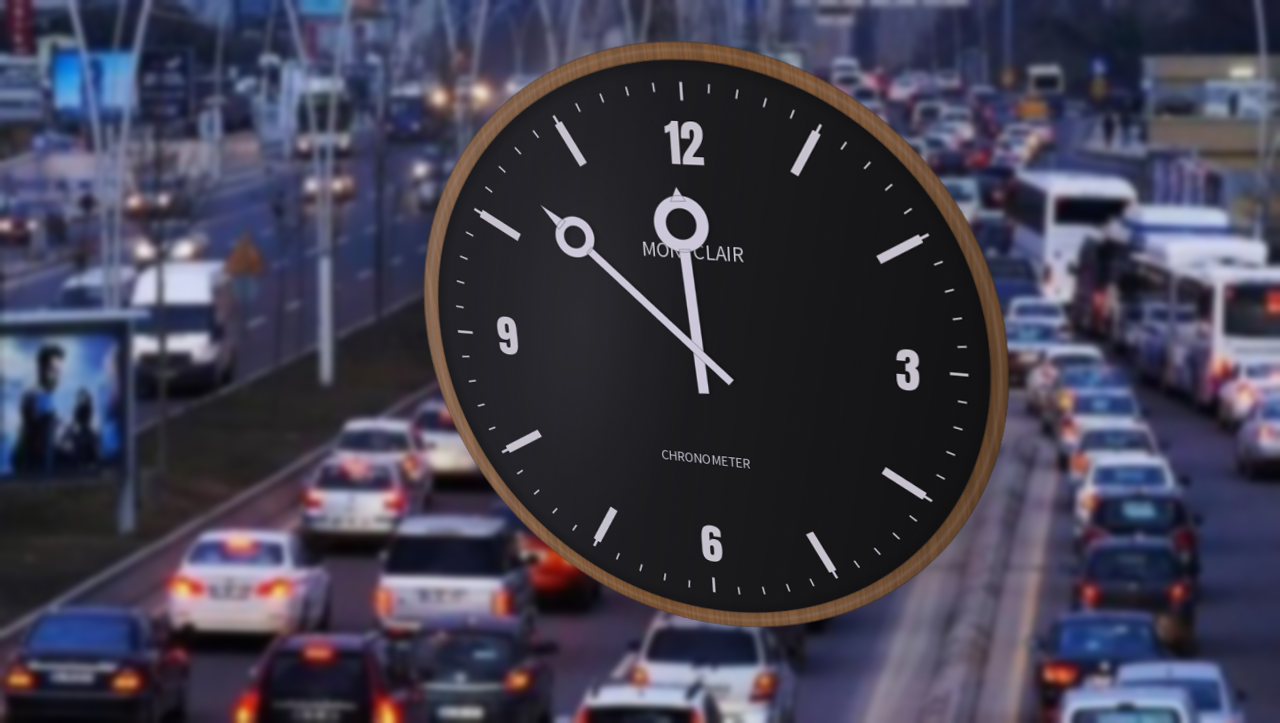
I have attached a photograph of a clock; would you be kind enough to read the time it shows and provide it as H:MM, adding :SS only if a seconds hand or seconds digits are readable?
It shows 11:52
